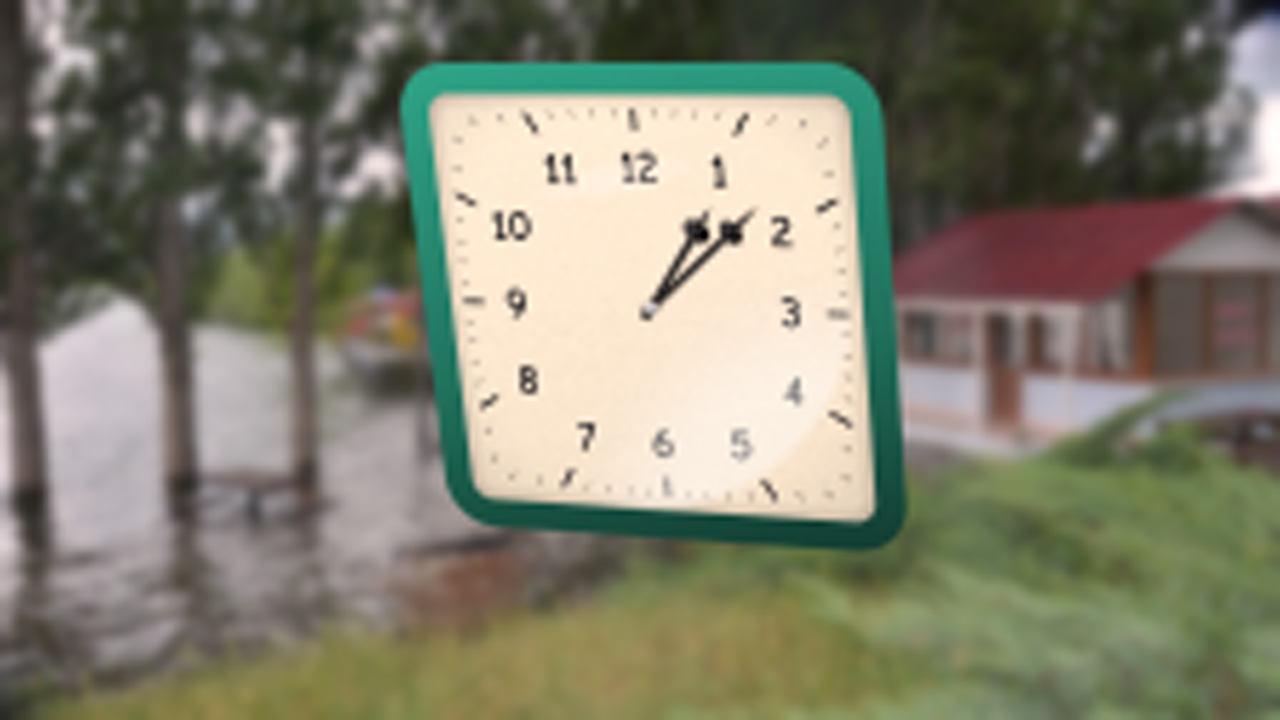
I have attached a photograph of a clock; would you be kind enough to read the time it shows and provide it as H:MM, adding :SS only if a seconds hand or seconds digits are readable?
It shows 1:08
